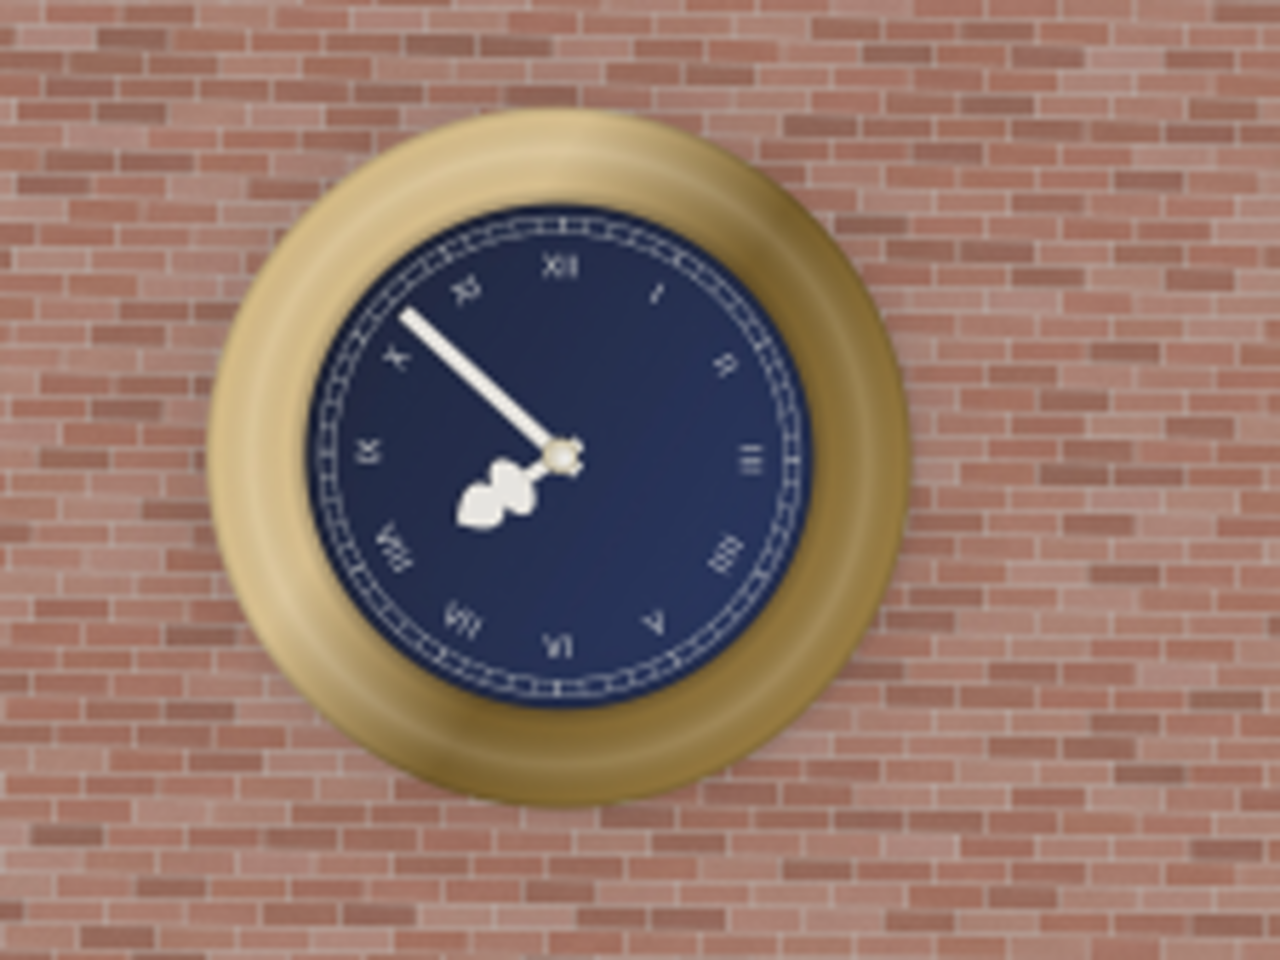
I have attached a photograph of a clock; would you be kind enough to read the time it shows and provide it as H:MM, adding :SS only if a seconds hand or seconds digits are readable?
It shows 7:52
